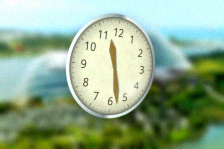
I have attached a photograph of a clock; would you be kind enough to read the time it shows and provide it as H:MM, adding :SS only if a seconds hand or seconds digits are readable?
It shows 11:28
